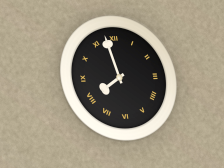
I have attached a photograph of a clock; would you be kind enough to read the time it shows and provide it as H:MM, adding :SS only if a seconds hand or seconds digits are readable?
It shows 7:58
